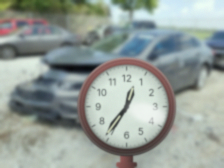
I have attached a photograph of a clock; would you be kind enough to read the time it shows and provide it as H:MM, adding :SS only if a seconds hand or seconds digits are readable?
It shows 12:36
